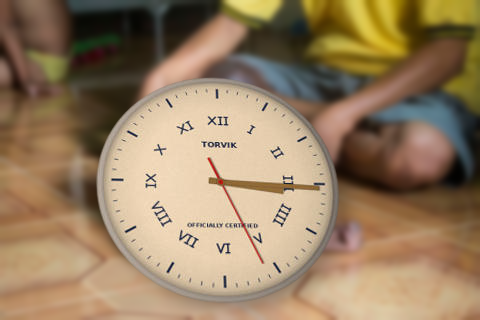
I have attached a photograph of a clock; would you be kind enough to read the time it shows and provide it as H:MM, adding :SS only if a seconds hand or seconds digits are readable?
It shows 3:15:26
